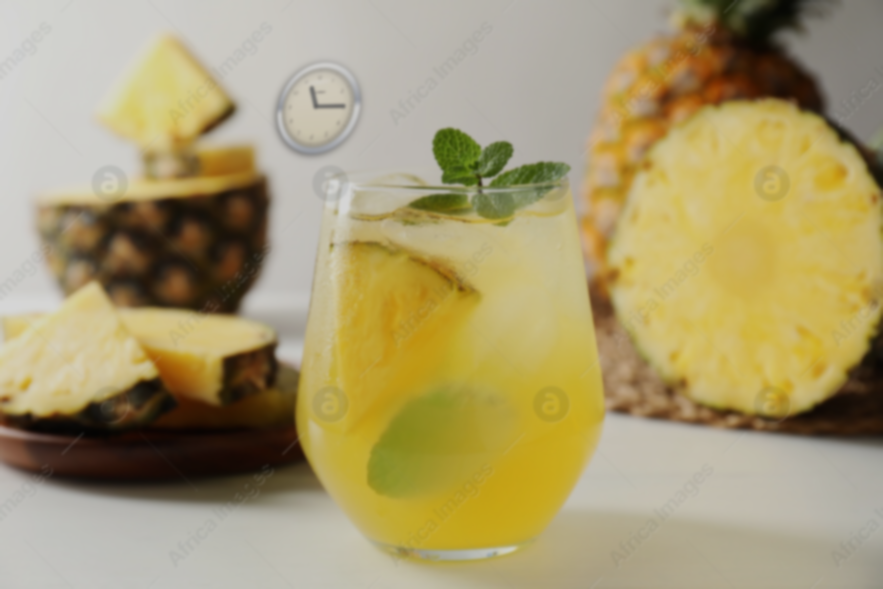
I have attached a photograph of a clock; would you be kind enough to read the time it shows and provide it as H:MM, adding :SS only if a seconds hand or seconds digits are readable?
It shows 11:15
